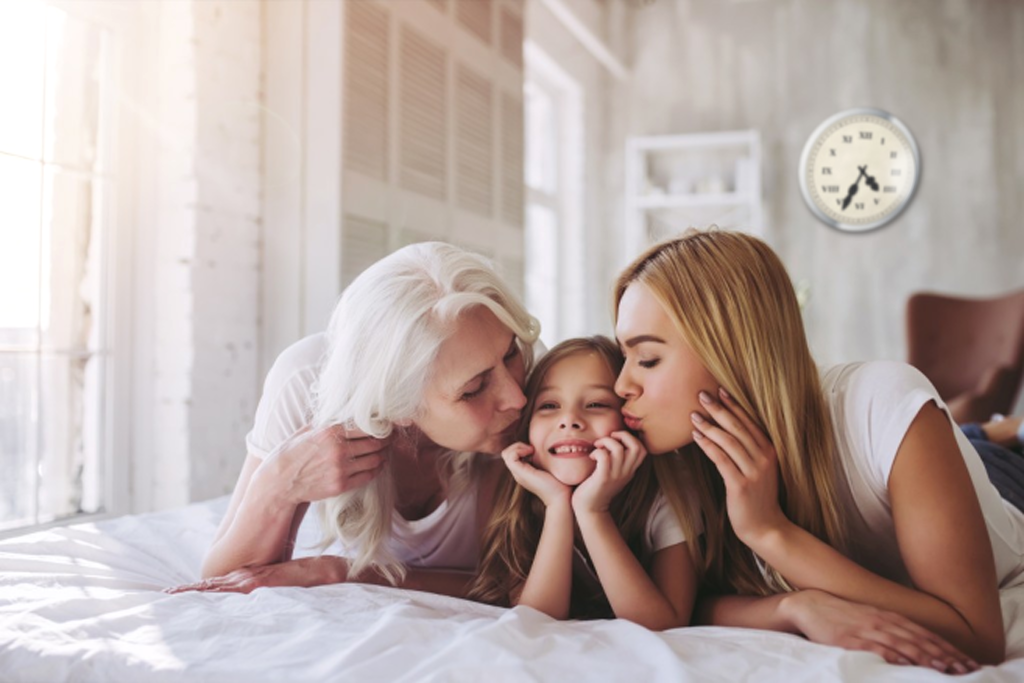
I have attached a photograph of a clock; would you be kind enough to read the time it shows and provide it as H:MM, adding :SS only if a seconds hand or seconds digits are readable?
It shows 4:34
